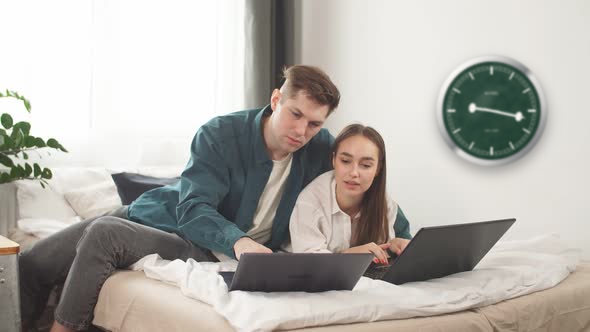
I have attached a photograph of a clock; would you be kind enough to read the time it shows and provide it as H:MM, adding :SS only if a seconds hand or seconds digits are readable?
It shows 9:17
